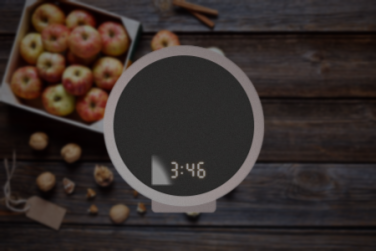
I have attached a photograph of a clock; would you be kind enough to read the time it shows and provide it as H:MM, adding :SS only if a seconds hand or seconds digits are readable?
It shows 3:46
